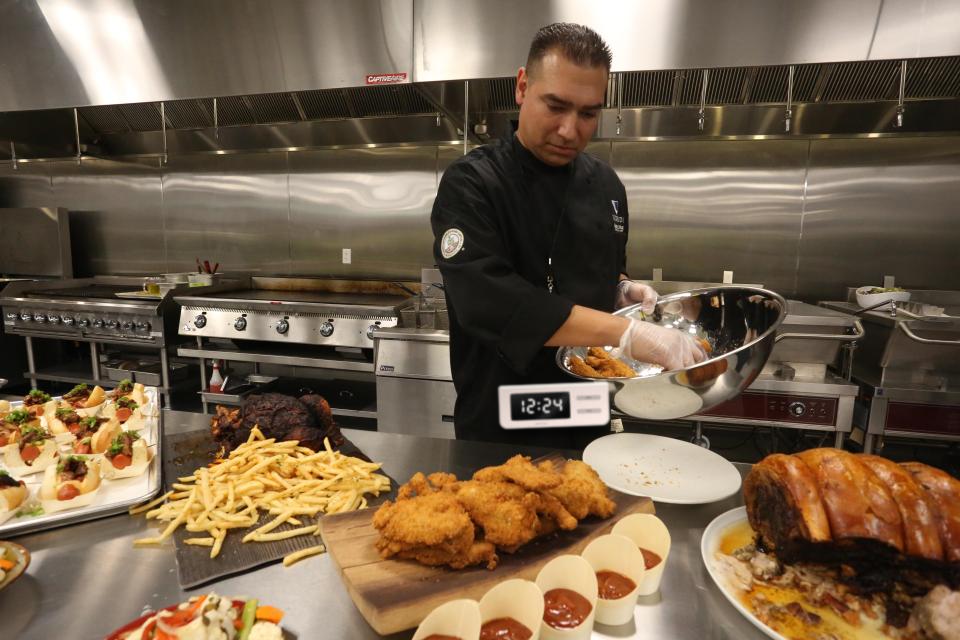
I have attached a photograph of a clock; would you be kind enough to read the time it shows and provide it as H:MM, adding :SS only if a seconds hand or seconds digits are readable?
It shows 12:24
